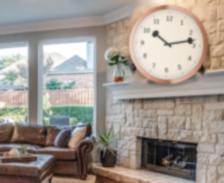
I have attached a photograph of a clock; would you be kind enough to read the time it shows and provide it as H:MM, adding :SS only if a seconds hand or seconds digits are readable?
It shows 10:13
